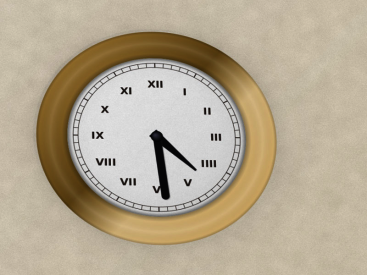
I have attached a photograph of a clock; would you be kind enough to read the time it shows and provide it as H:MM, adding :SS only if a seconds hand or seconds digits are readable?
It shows 4:29
